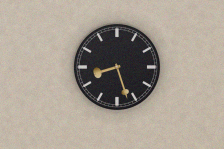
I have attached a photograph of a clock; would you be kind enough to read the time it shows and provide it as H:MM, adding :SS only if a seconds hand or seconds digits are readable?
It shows 8:27
